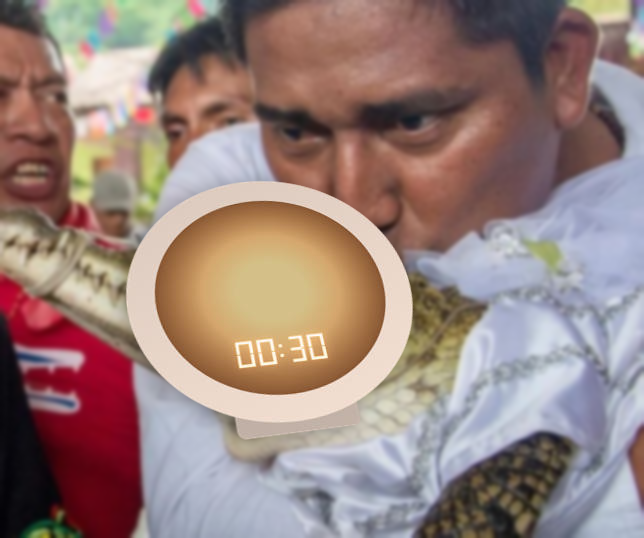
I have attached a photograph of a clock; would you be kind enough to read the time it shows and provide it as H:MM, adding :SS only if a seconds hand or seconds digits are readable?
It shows 0:30
